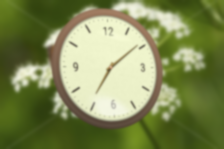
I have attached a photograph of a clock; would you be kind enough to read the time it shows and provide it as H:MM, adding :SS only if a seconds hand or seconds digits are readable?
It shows 7:09
